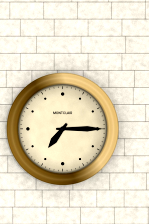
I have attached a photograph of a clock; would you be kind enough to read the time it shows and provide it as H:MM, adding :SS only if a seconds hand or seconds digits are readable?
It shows 7:15
